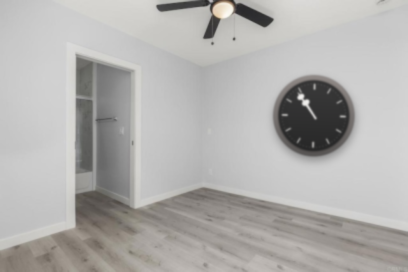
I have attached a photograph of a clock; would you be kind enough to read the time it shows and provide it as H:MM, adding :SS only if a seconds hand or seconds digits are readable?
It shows 10:54
